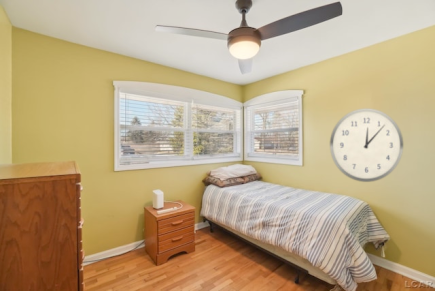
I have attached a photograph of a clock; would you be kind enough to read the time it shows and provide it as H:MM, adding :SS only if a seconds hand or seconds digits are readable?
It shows 12:07
